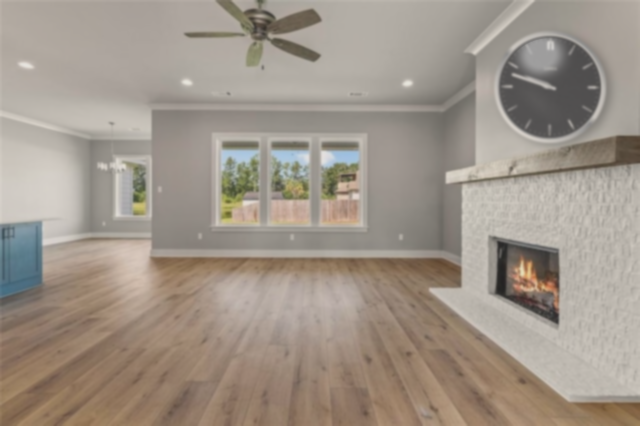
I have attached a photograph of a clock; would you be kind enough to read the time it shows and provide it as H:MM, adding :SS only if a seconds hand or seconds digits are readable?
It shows 9:48
